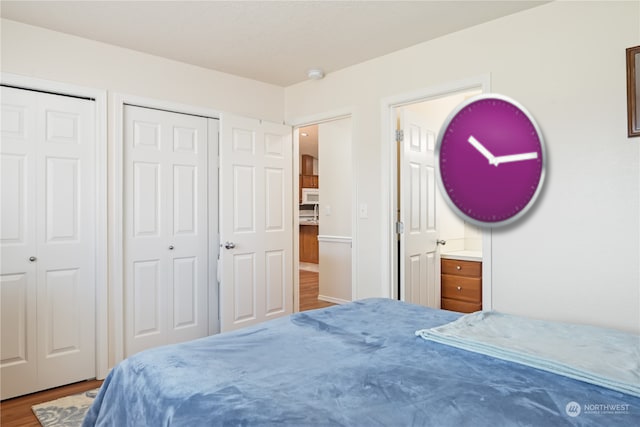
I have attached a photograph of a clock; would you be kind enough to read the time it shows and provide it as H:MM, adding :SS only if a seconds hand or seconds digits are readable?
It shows 10:14
